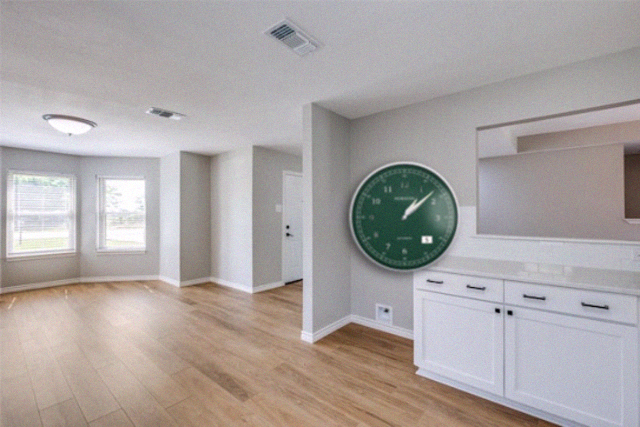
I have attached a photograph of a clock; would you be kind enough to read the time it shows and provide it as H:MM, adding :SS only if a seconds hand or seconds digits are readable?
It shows 1:08
